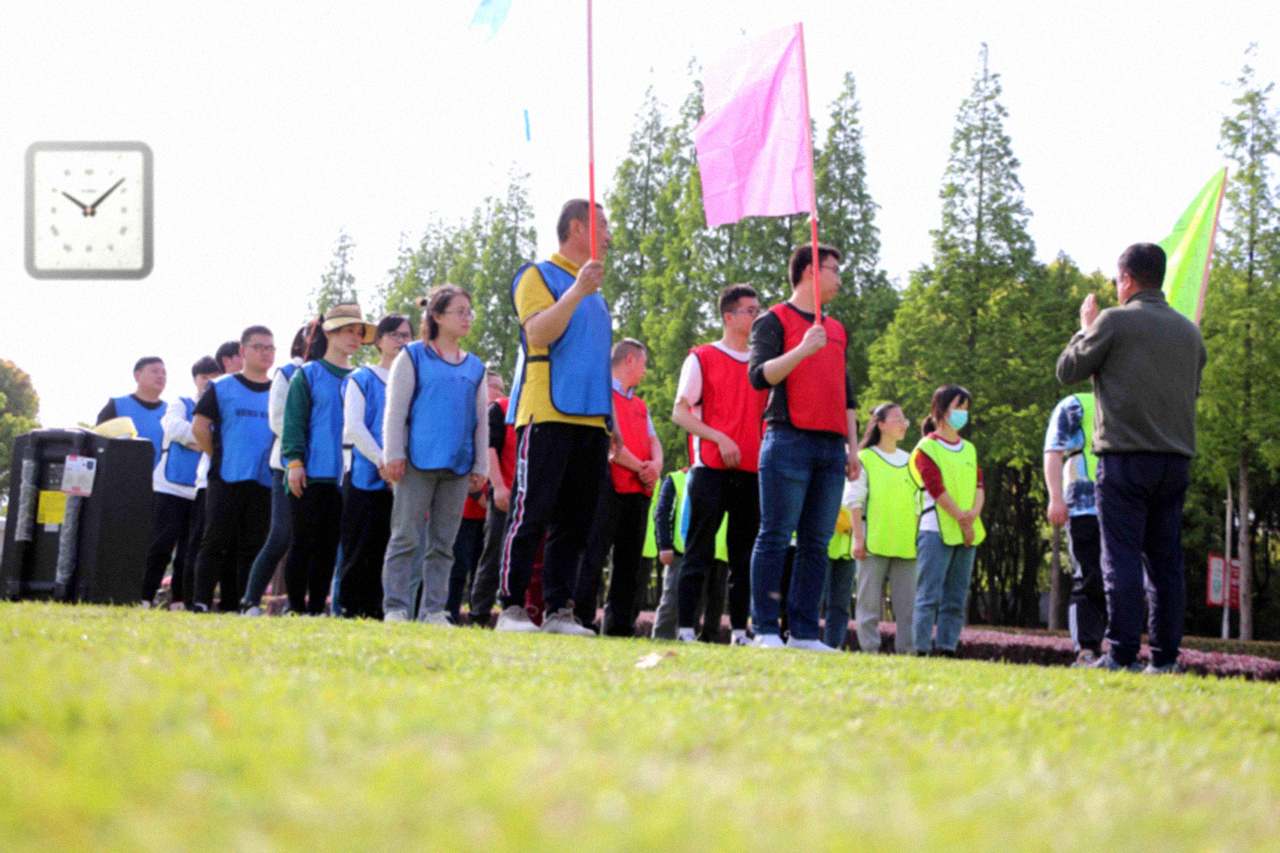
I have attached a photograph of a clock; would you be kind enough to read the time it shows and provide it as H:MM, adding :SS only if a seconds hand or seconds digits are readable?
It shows 10:08
